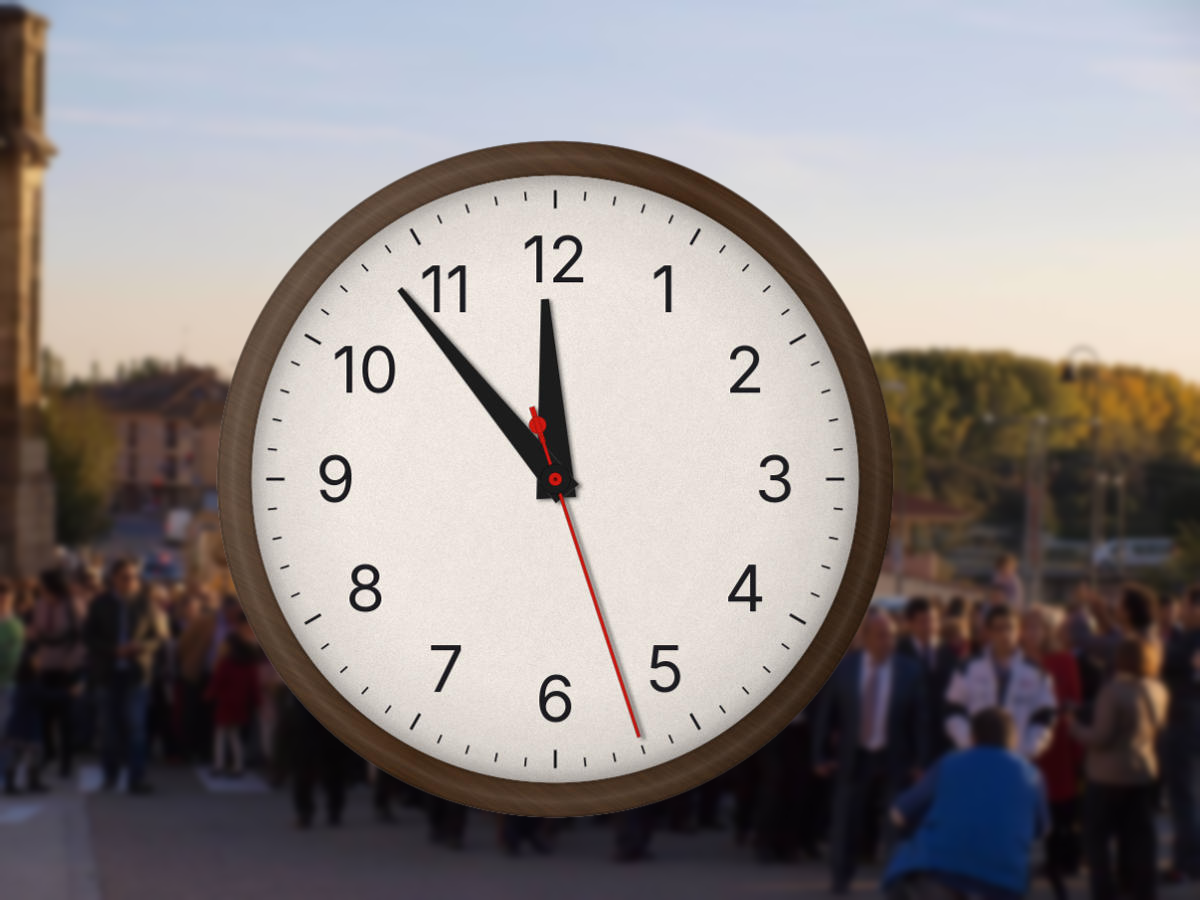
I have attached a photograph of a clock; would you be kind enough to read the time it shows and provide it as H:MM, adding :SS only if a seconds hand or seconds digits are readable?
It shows 11:53:27
